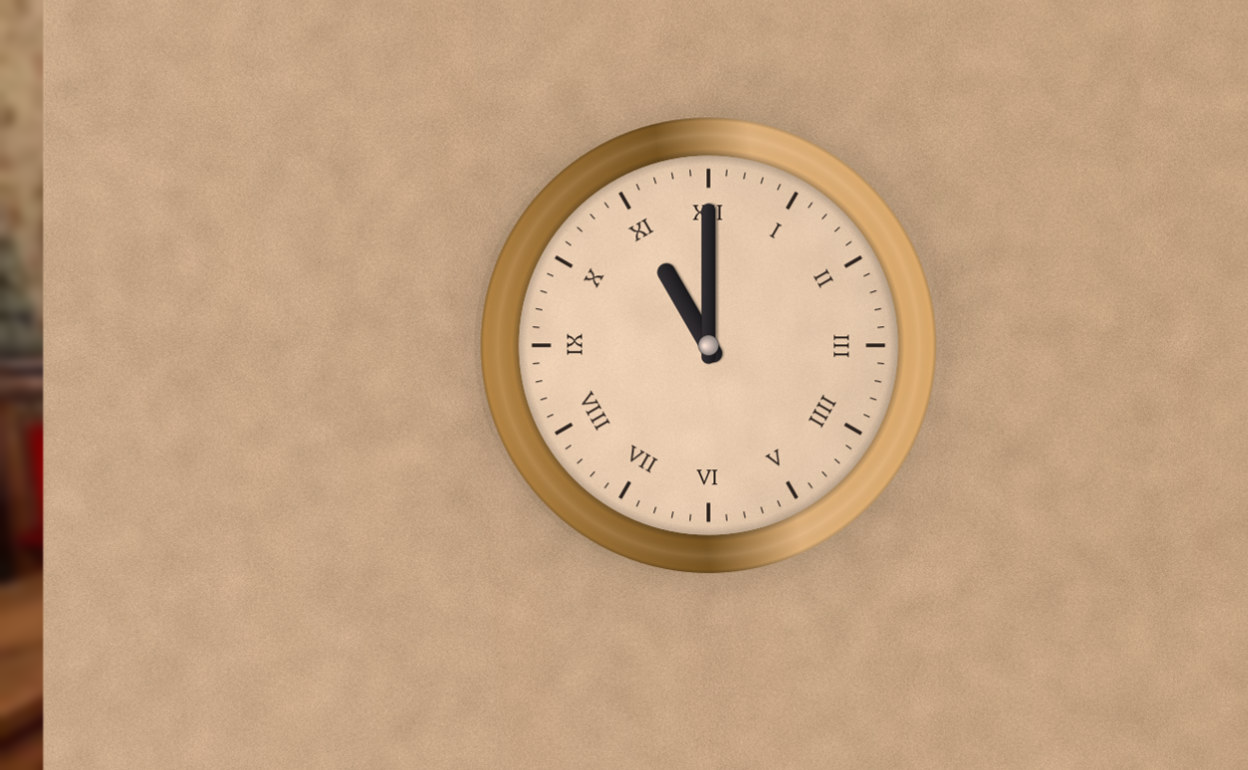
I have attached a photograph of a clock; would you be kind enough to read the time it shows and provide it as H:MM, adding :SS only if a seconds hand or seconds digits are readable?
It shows 11:00
